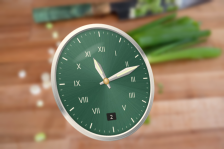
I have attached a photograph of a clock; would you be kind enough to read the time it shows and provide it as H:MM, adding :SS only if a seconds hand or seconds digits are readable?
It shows 11:12
